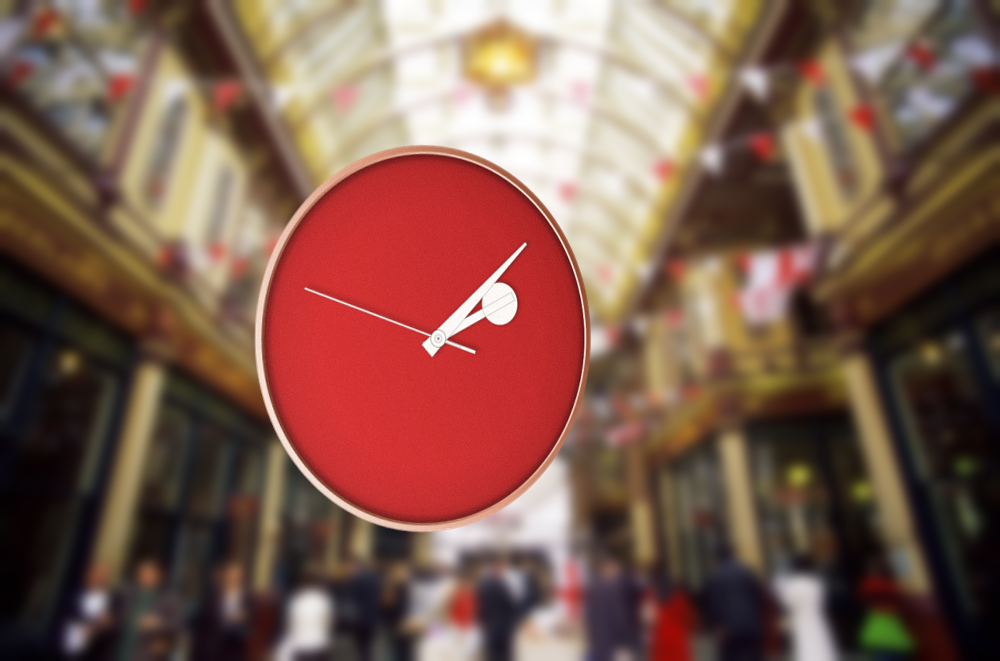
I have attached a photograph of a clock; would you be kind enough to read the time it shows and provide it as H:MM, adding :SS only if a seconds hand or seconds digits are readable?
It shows 2:07:48
